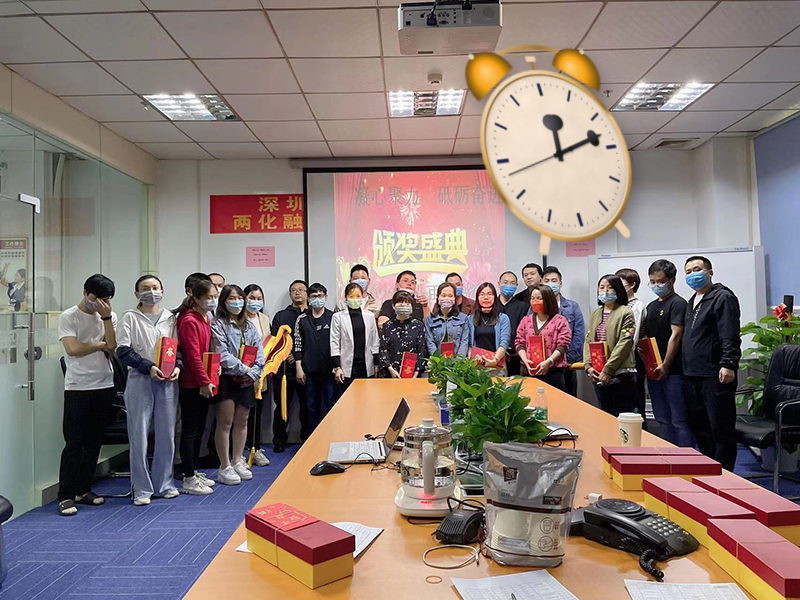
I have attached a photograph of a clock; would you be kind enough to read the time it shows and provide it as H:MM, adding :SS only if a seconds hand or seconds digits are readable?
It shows 12:12:43
